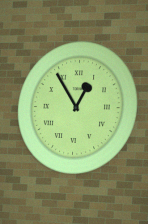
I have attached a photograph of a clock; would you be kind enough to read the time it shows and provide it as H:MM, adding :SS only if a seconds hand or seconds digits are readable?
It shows 12:54
